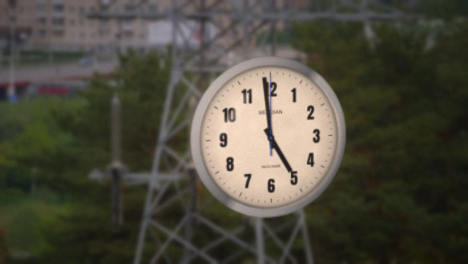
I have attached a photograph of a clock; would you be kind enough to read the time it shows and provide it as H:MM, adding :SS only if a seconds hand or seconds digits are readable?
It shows 4:59:00
